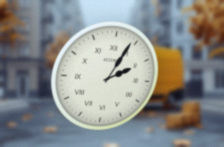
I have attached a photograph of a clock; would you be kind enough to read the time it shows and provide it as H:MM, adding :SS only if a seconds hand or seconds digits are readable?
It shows 2:04
